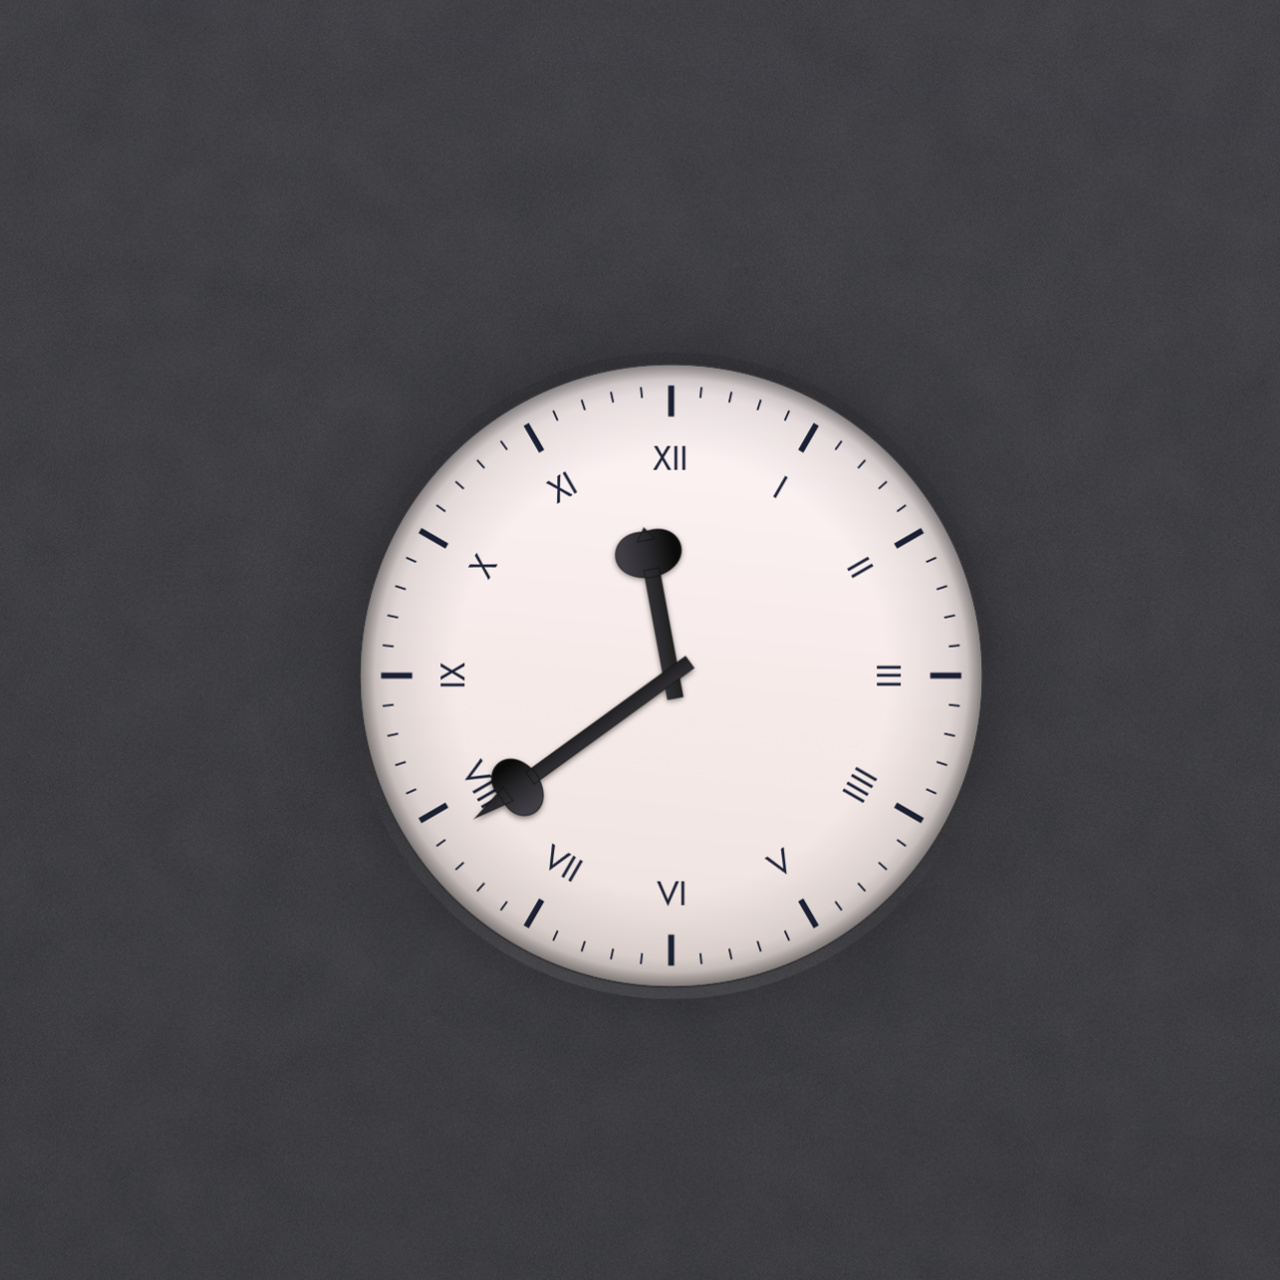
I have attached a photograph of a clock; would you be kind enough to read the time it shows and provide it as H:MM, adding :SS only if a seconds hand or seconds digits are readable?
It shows 11:39
